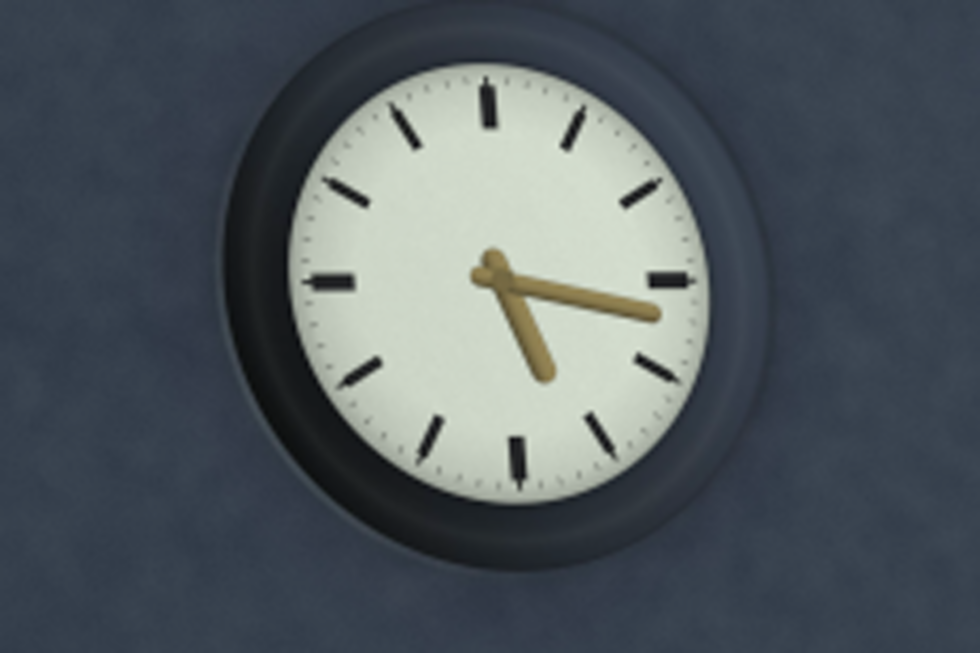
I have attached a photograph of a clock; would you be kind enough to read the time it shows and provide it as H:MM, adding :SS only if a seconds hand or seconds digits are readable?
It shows 5:17
